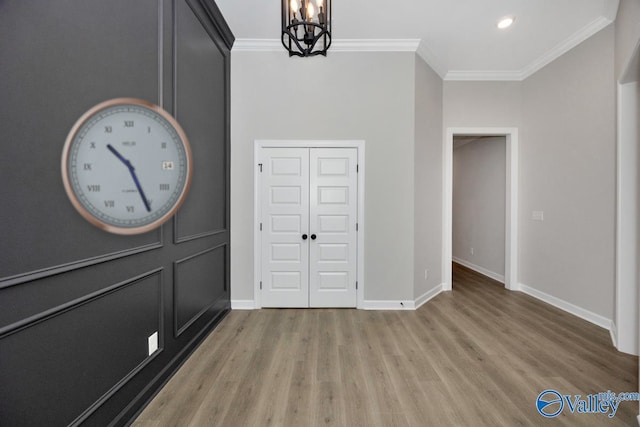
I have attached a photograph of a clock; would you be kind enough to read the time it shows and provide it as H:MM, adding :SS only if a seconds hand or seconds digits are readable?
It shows 10:26
